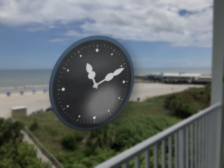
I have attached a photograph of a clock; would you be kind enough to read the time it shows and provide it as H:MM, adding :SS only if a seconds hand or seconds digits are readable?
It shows 11:11
